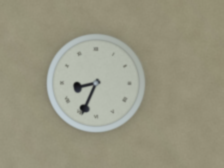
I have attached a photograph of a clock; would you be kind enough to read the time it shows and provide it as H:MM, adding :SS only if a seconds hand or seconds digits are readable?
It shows 8:34
